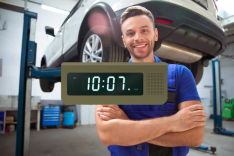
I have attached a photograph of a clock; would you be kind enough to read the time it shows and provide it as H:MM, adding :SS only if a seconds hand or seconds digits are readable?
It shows 10:07
